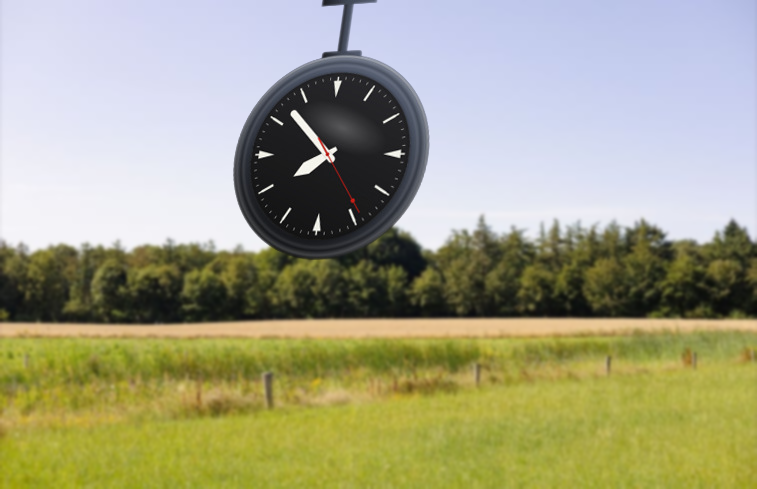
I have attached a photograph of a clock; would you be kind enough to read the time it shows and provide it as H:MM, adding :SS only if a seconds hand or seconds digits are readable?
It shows 7:52:24
